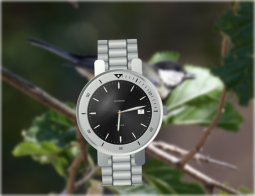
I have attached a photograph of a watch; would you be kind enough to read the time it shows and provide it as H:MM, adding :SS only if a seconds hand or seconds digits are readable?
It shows 6:13
